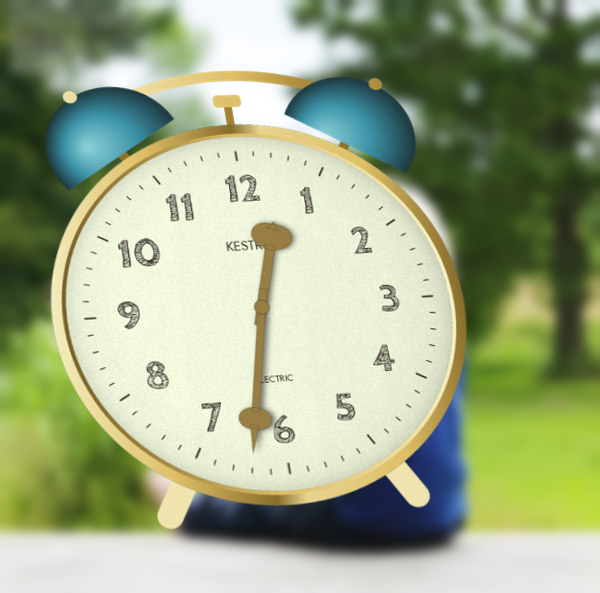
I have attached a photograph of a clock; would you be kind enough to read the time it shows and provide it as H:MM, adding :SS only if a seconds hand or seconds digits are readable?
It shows 12:32
